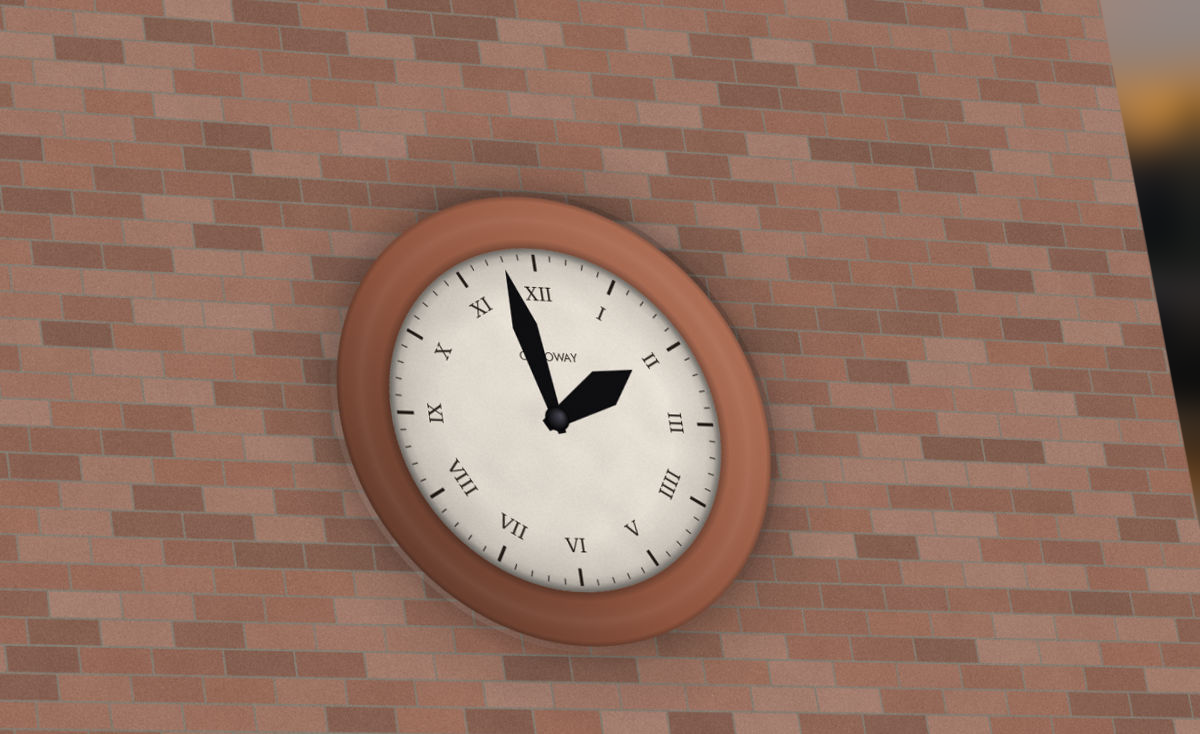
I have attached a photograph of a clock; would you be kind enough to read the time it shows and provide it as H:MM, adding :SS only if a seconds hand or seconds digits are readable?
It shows 1:58
